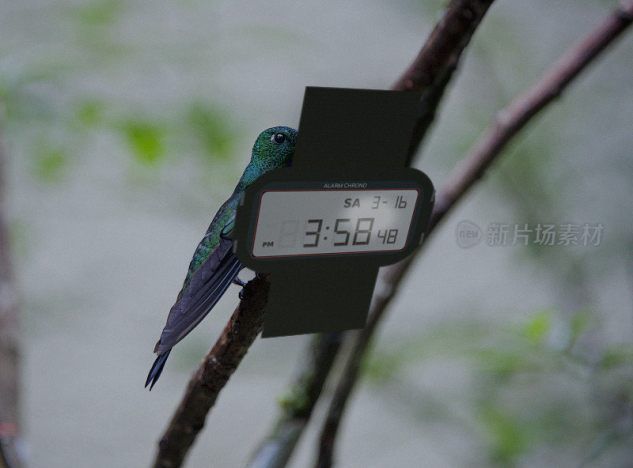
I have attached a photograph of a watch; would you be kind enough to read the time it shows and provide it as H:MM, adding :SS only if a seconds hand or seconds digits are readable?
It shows 3:58:48
